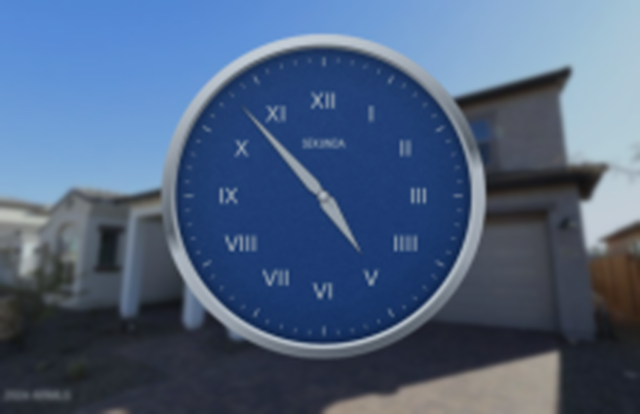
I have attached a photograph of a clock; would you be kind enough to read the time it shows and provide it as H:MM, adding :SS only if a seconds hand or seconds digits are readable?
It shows 4:53
